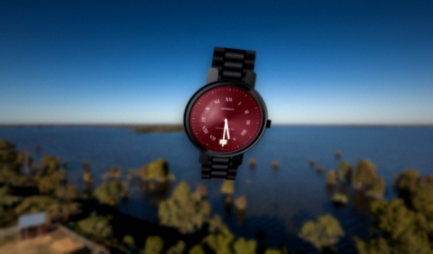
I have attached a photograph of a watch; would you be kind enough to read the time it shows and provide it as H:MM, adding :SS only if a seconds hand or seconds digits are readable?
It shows 5:30
